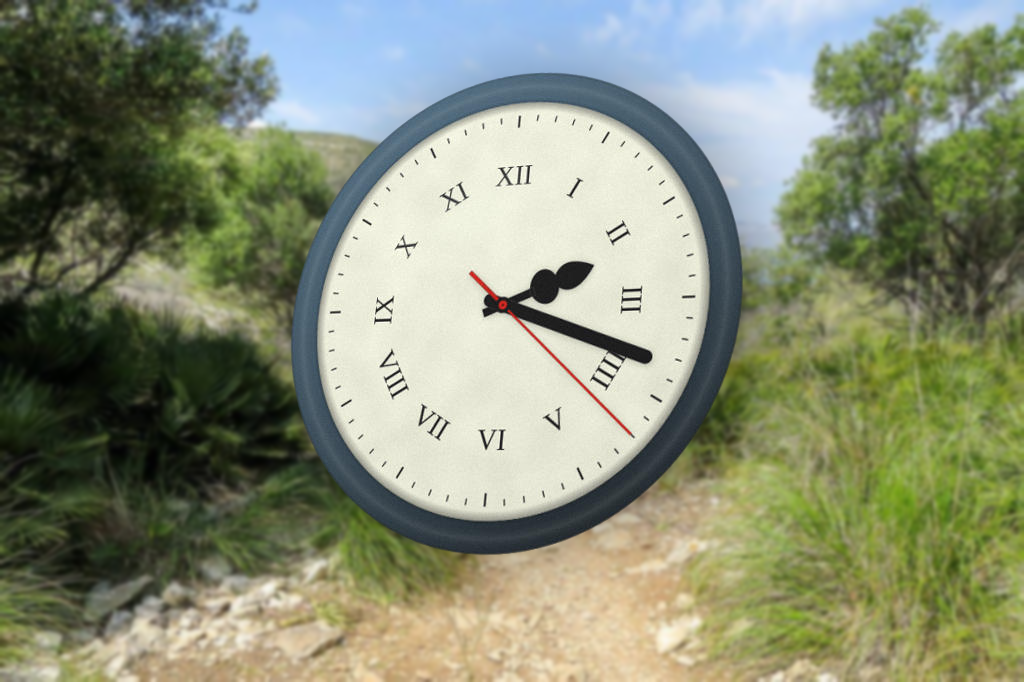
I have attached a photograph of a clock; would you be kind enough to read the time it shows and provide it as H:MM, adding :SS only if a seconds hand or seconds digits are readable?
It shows 2:18:22
